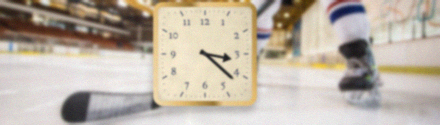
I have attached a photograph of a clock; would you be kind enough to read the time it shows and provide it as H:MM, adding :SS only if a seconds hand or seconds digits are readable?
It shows 3:22
